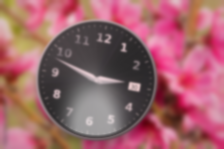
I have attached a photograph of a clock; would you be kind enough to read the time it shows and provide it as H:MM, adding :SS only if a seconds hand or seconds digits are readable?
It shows 2:48
